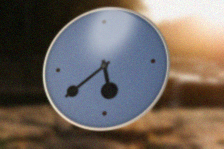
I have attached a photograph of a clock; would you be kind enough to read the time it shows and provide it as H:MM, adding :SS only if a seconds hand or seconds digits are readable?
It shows 5:39
